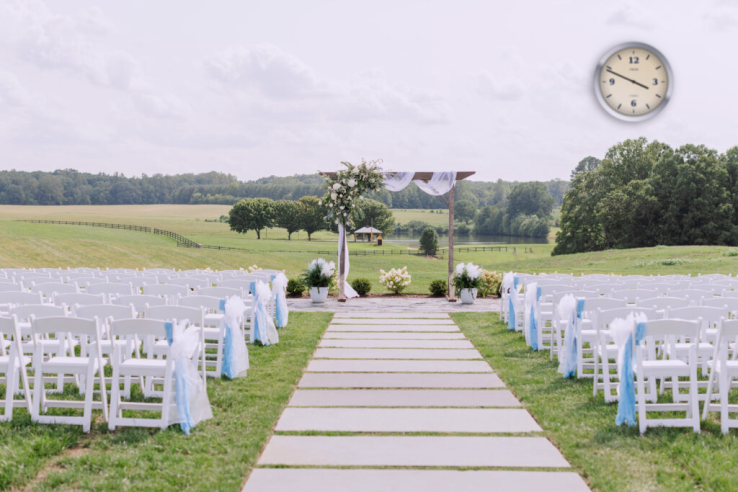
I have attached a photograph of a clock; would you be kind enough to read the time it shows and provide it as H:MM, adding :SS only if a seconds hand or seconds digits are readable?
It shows 3:49
